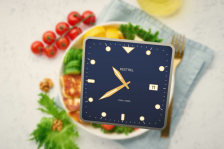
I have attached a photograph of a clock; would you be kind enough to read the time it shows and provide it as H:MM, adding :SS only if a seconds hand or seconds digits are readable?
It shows 10:39
